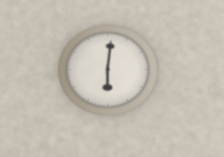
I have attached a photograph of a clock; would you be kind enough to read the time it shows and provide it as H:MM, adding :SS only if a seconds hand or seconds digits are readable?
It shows 6:01
